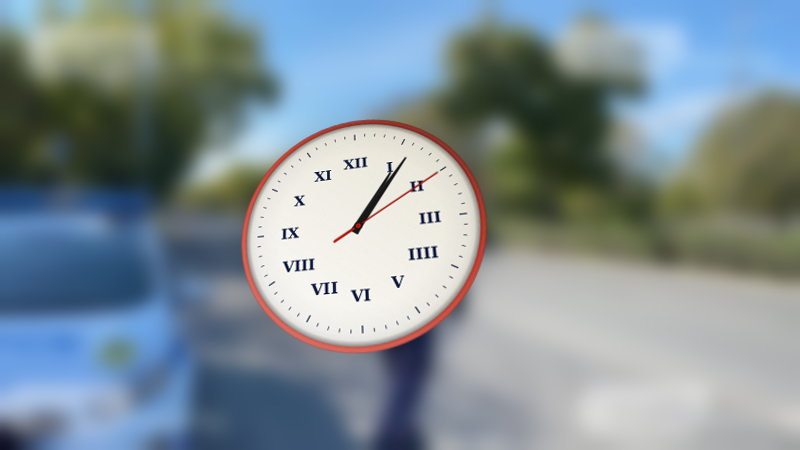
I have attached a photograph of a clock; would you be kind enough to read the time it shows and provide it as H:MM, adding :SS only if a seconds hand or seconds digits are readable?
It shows 1:06:10
